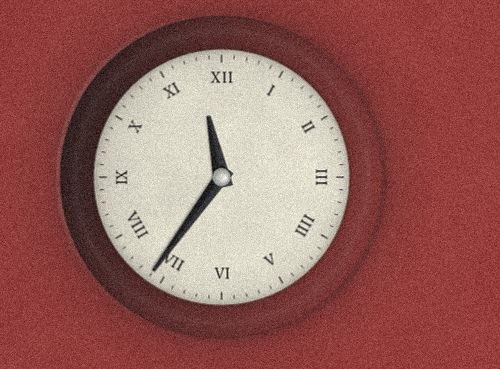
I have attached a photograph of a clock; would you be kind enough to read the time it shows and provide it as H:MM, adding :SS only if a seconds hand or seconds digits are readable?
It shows 11:36
